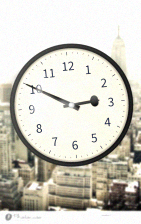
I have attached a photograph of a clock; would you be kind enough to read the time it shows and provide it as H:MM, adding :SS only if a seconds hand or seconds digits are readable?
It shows 2:50
